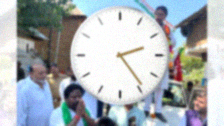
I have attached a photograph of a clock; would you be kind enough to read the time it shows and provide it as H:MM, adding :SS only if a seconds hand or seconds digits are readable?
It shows 2:24
